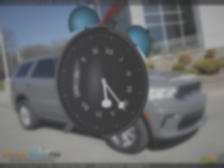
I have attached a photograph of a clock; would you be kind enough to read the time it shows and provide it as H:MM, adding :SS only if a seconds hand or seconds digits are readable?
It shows 5:21
